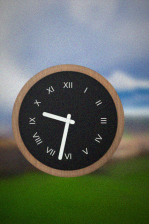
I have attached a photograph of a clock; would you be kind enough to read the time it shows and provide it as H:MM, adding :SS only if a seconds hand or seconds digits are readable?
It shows 9:32
